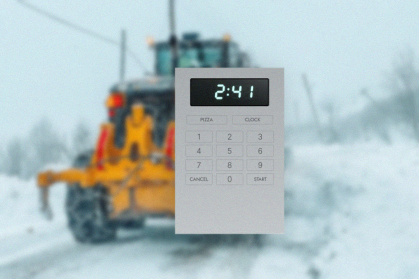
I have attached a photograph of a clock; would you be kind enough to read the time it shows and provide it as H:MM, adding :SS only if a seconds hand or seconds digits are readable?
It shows 2:41
